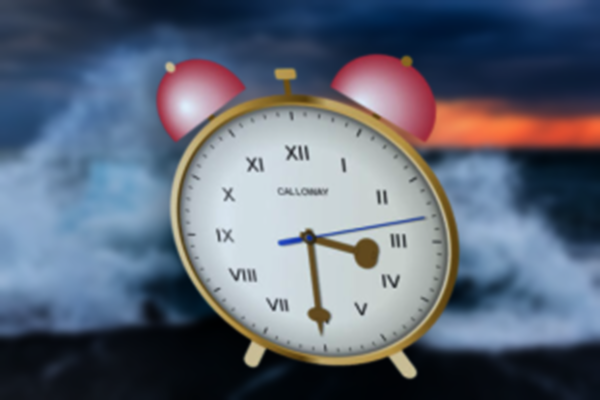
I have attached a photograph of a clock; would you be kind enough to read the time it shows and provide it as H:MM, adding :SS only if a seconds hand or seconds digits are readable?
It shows 3:30:13
